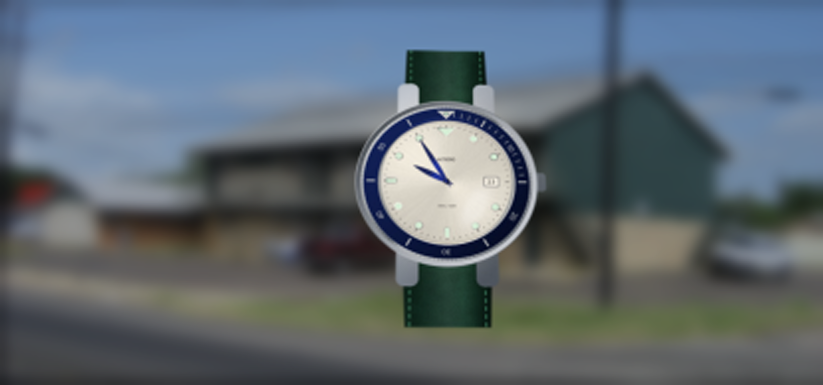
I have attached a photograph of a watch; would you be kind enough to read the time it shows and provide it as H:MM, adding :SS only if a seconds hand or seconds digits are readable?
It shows 9:55
